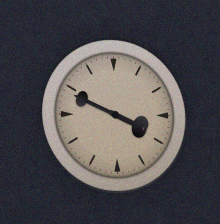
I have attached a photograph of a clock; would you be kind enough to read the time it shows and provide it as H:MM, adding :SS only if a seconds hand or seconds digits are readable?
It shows 3:49
